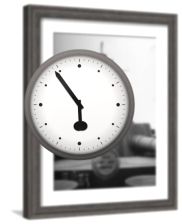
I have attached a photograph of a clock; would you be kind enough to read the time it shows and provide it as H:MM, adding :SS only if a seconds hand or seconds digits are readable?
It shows 5:54
